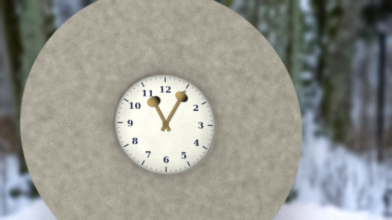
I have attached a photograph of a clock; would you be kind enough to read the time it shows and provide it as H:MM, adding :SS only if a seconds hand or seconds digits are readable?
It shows 11:05
